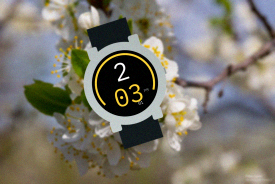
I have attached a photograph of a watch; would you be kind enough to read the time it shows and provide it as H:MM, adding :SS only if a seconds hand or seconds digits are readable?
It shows 2:03
